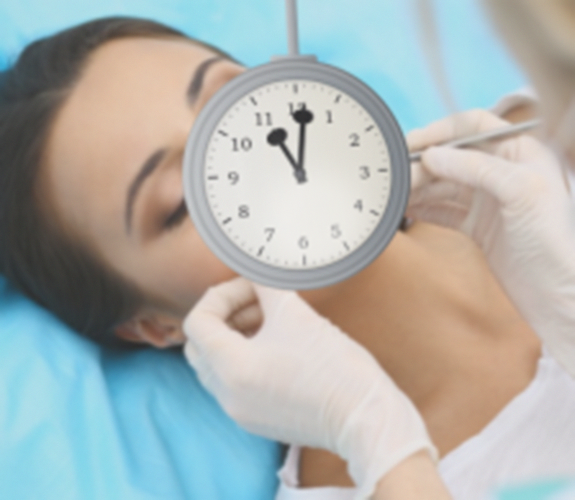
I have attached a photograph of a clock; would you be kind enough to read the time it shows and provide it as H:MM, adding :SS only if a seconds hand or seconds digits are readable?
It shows 11:01
